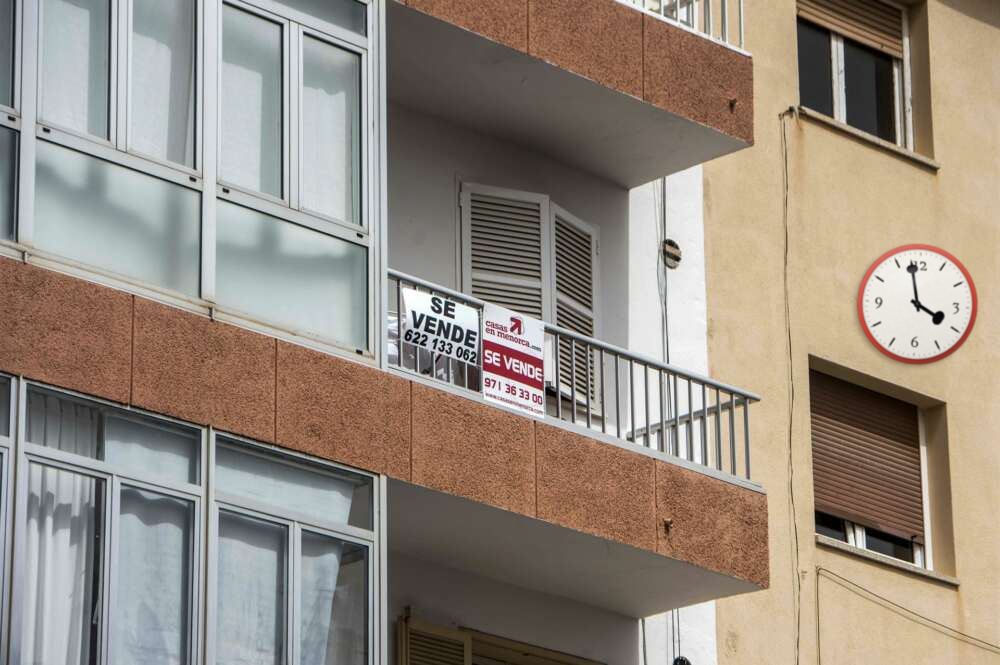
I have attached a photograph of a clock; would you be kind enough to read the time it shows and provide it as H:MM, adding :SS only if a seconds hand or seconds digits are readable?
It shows 3:58
